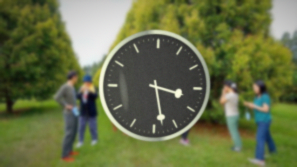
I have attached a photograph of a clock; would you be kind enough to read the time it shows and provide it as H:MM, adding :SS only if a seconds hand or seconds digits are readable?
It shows 3:28
